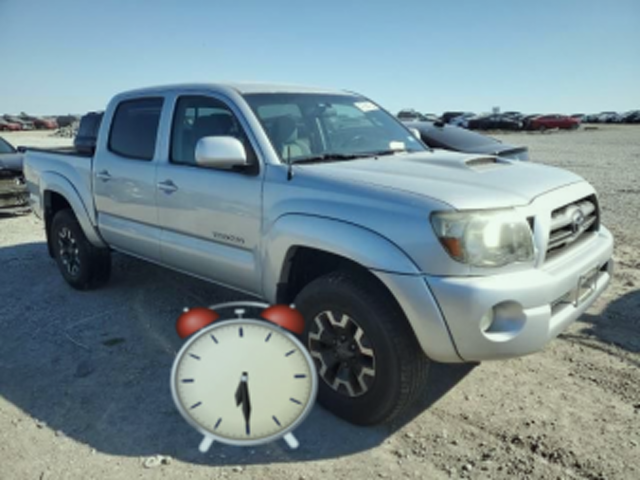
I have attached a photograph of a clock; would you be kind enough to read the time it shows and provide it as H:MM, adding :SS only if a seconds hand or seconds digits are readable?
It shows 6:30
